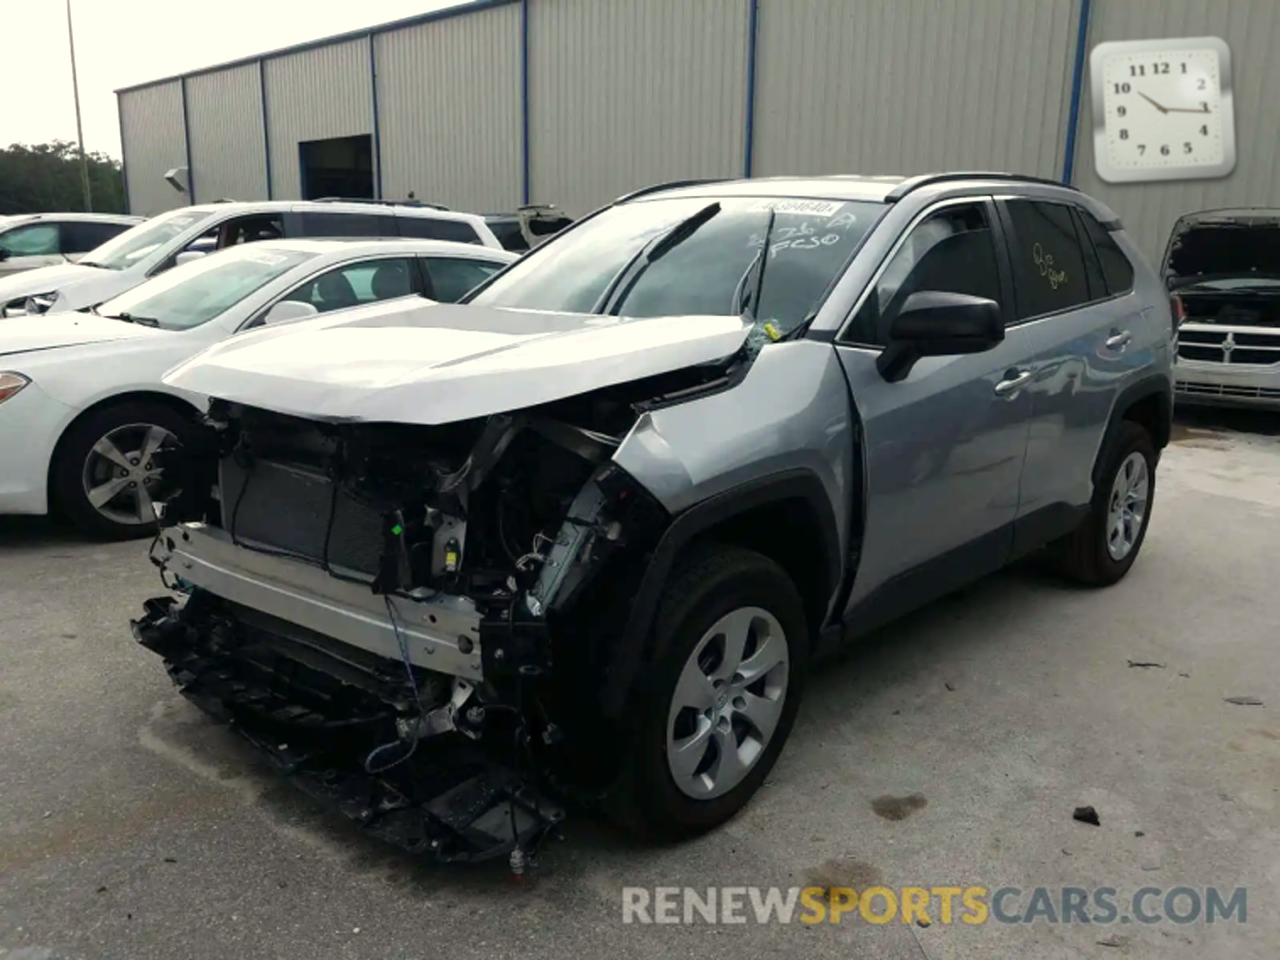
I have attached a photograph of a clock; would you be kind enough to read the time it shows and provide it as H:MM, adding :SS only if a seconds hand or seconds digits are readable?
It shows 10:16
